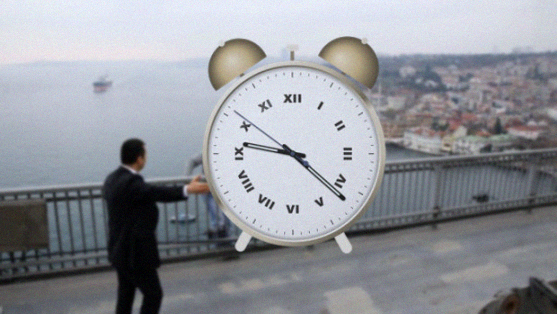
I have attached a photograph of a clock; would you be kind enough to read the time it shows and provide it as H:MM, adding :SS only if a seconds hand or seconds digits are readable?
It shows 9:21:51
